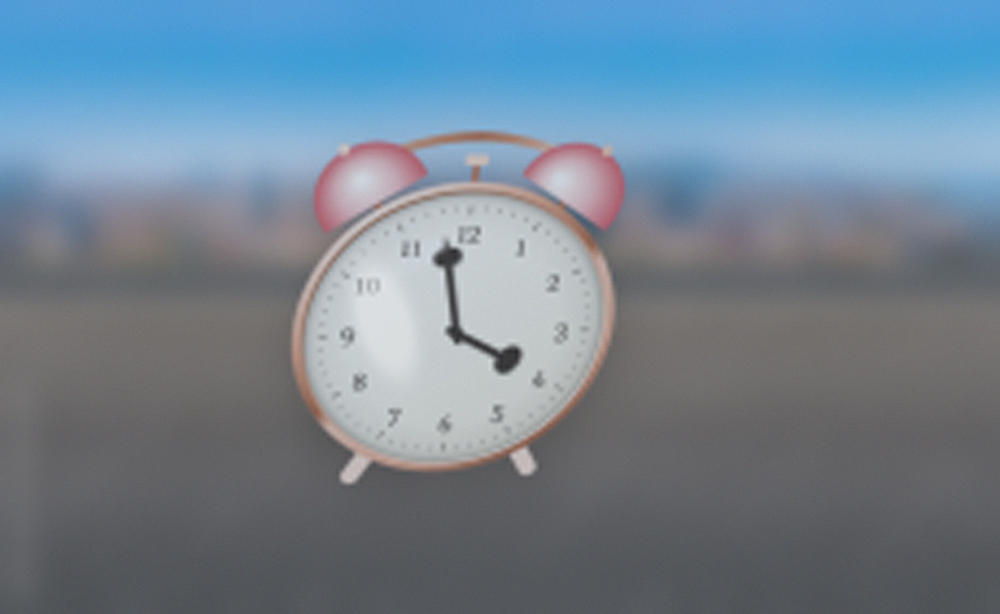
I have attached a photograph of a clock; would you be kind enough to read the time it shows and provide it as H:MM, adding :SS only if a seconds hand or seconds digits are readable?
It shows 3:58
